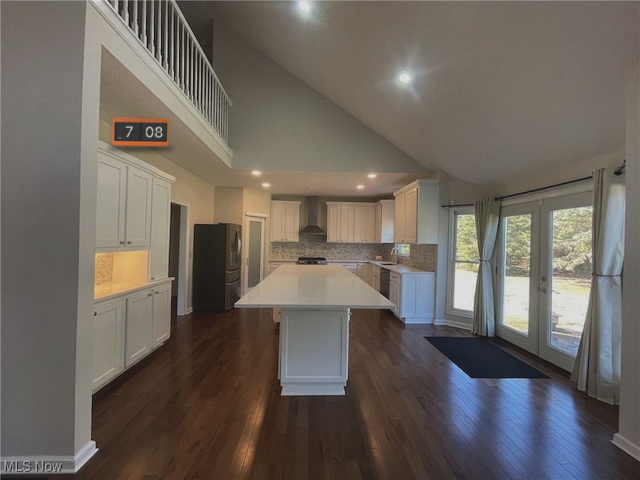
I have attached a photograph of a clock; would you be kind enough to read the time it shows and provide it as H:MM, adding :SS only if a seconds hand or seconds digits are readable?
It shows 7:08
